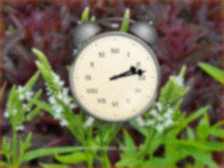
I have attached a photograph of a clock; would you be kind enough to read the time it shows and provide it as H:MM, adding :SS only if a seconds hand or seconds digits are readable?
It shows 2:13
